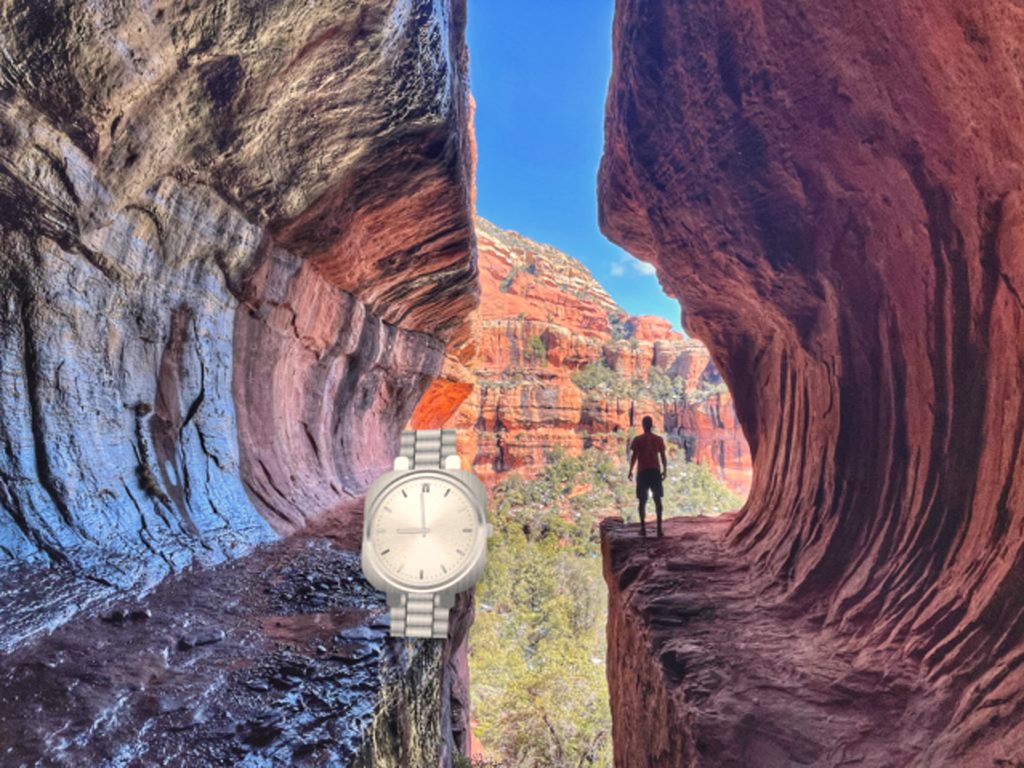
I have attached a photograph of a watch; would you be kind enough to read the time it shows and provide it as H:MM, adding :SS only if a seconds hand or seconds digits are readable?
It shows 8:59
